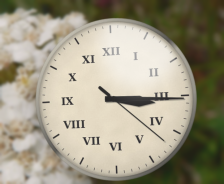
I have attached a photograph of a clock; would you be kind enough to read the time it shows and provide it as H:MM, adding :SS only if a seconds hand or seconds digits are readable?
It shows 3:15:22
